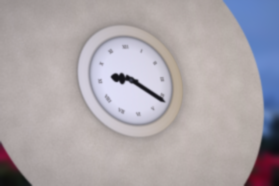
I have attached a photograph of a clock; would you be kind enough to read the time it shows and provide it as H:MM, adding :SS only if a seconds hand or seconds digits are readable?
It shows 9:21
